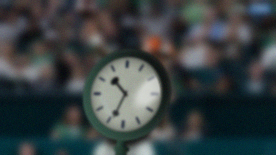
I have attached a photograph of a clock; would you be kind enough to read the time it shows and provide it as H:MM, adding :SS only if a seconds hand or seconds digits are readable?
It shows 10:34
